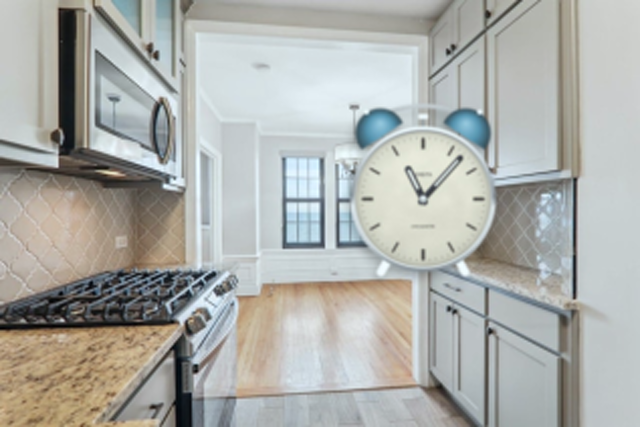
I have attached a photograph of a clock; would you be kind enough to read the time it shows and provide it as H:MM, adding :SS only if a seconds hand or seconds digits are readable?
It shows 11:07
